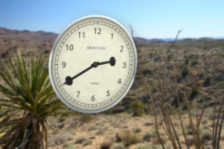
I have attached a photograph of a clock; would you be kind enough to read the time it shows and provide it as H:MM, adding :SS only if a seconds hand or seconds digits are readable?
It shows 2:40
